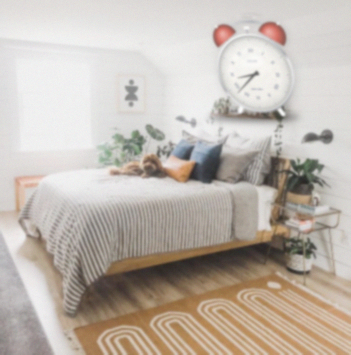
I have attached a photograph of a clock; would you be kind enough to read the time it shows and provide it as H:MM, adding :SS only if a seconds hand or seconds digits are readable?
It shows 8:38
